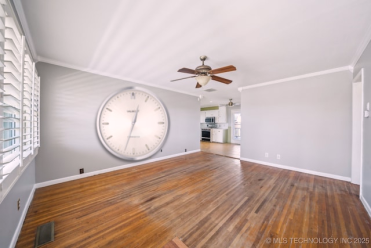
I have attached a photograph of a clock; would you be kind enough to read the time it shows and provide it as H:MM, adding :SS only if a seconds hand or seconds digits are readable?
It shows 12:33
